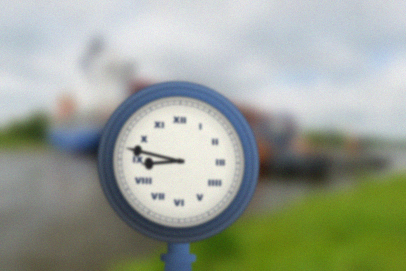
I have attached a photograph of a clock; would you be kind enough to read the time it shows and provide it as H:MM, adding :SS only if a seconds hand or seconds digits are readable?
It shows 8:47
